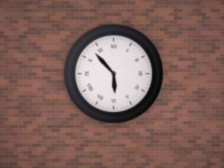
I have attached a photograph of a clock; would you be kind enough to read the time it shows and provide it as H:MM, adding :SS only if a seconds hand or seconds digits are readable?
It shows 5:53
